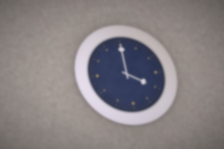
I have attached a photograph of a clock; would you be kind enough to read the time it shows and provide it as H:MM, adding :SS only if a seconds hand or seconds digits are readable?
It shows 4:00
